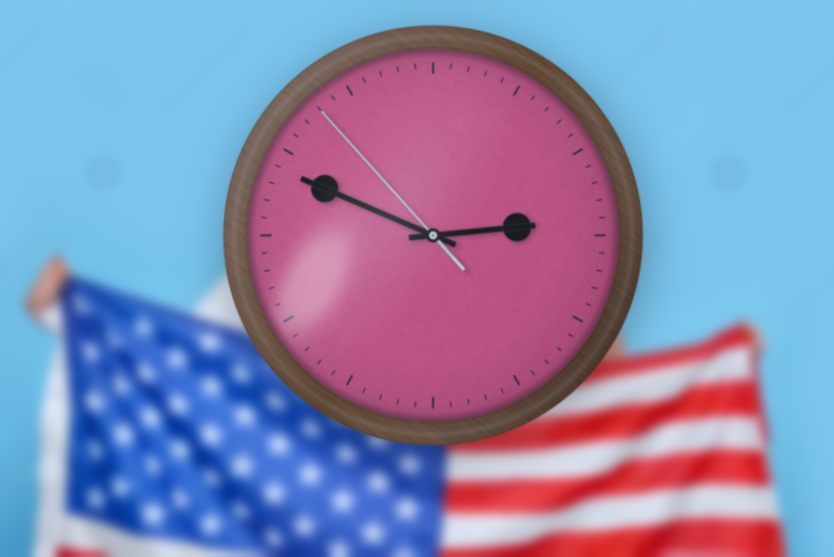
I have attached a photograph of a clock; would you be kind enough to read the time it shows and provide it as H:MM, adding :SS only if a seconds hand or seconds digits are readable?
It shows 2:48:53
